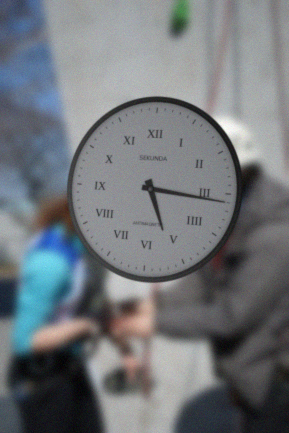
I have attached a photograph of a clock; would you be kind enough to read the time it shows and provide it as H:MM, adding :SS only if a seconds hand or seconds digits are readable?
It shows 5:16
